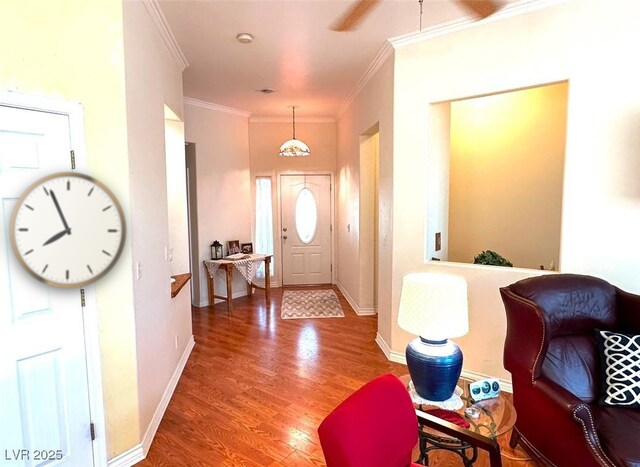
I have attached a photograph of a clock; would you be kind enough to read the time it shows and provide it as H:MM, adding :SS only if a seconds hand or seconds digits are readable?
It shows 7:56
